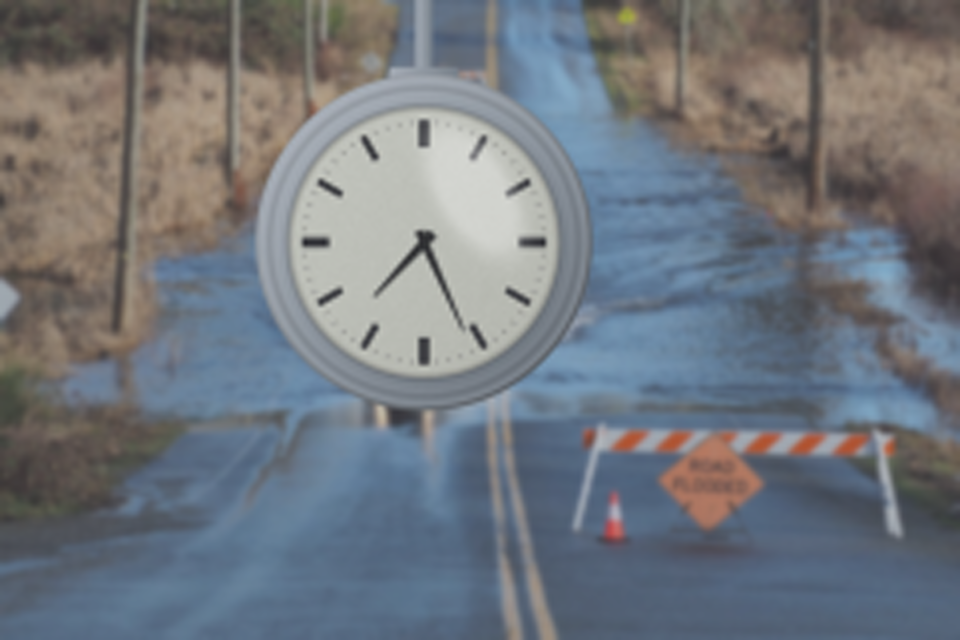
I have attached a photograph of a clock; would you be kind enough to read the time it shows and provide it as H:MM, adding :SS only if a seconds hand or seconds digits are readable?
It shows 7:26
